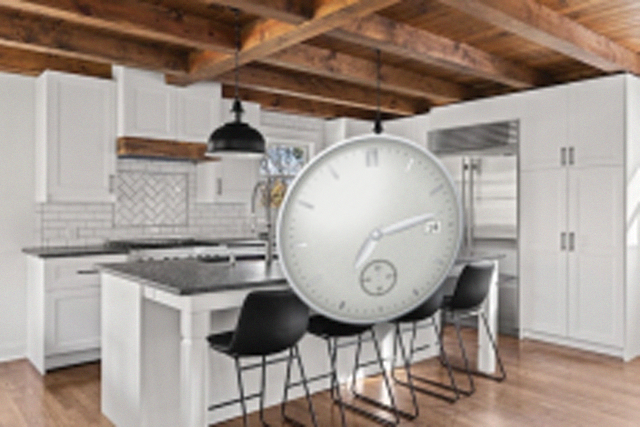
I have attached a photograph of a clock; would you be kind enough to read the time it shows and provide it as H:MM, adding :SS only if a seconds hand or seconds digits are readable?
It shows 7:13
